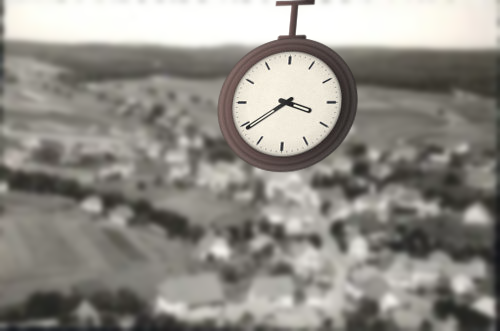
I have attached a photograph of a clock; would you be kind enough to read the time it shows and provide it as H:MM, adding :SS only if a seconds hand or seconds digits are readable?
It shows 3:39
